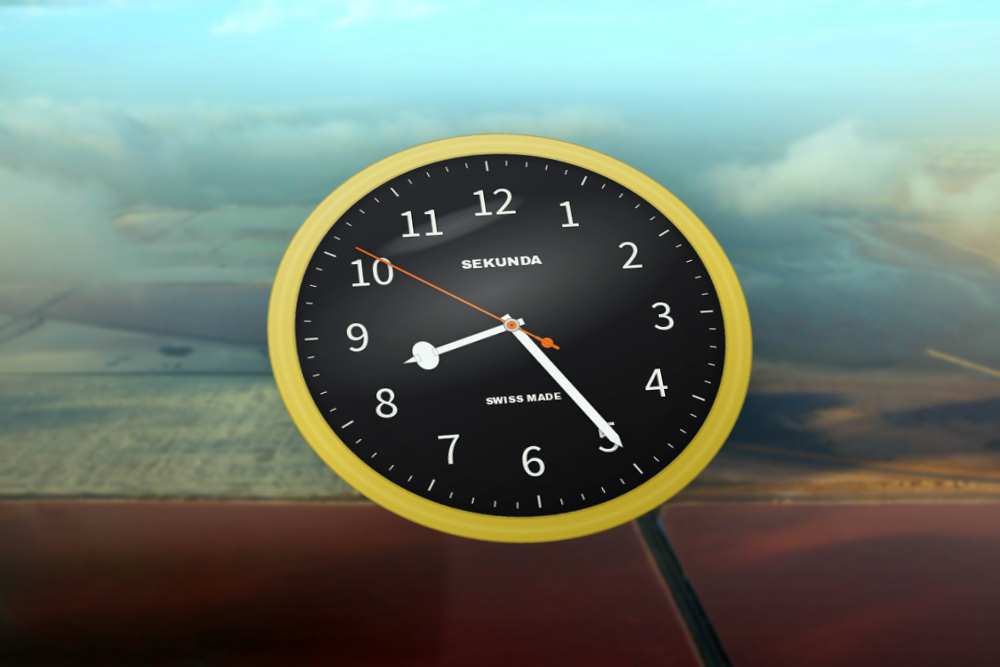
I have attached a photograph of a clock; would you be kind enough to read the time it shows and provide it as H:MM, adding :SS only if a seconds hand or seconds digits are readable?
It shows 8:24:51
